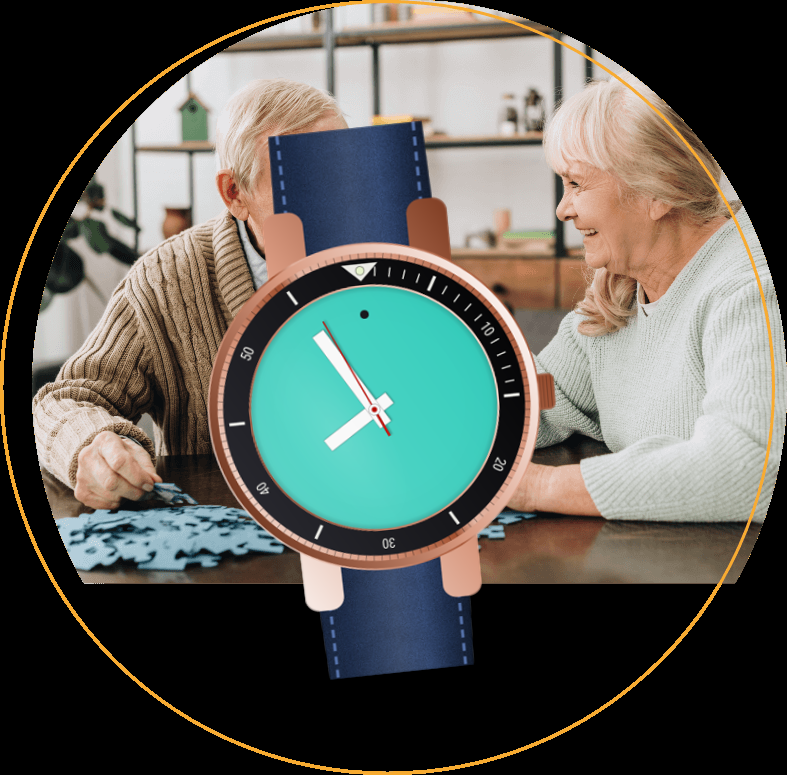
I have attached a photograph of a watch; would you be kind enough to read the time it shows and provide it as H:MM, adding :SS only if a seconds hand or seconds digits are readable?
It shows 7:54:56
